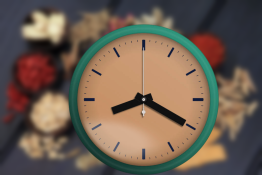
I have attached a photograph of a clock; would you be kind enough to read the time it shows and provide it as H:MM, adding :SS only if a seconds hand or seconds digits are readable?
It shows 8:20:00
